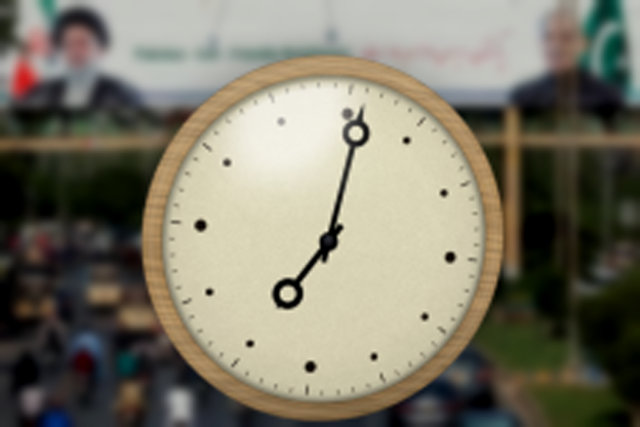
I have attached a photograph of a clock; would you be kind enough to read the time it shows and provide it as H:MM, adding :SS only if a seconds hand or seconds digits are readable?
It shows 7:01
